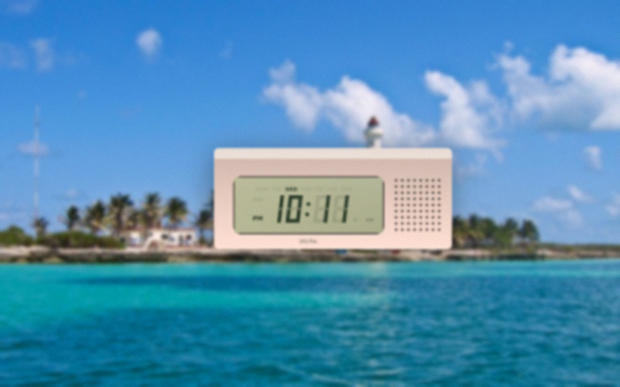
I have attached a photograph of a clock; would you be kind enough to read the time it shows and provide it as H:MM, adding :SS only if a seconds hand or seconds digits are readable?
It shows 10:11
